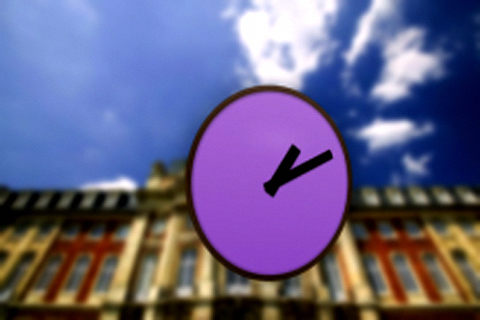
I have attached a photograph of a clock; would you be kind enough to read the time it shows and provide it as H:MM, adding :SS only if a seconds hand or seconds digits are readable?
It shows 1:11
